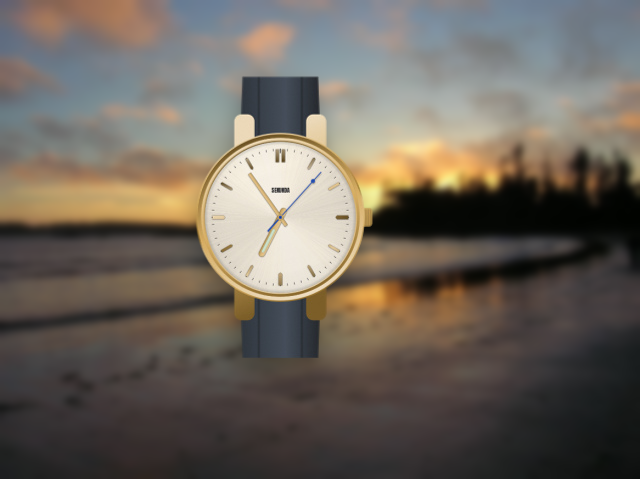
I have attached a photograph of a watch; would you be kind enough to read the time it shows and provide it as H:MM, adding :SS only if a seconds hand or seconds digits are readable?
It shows 6:54:07
